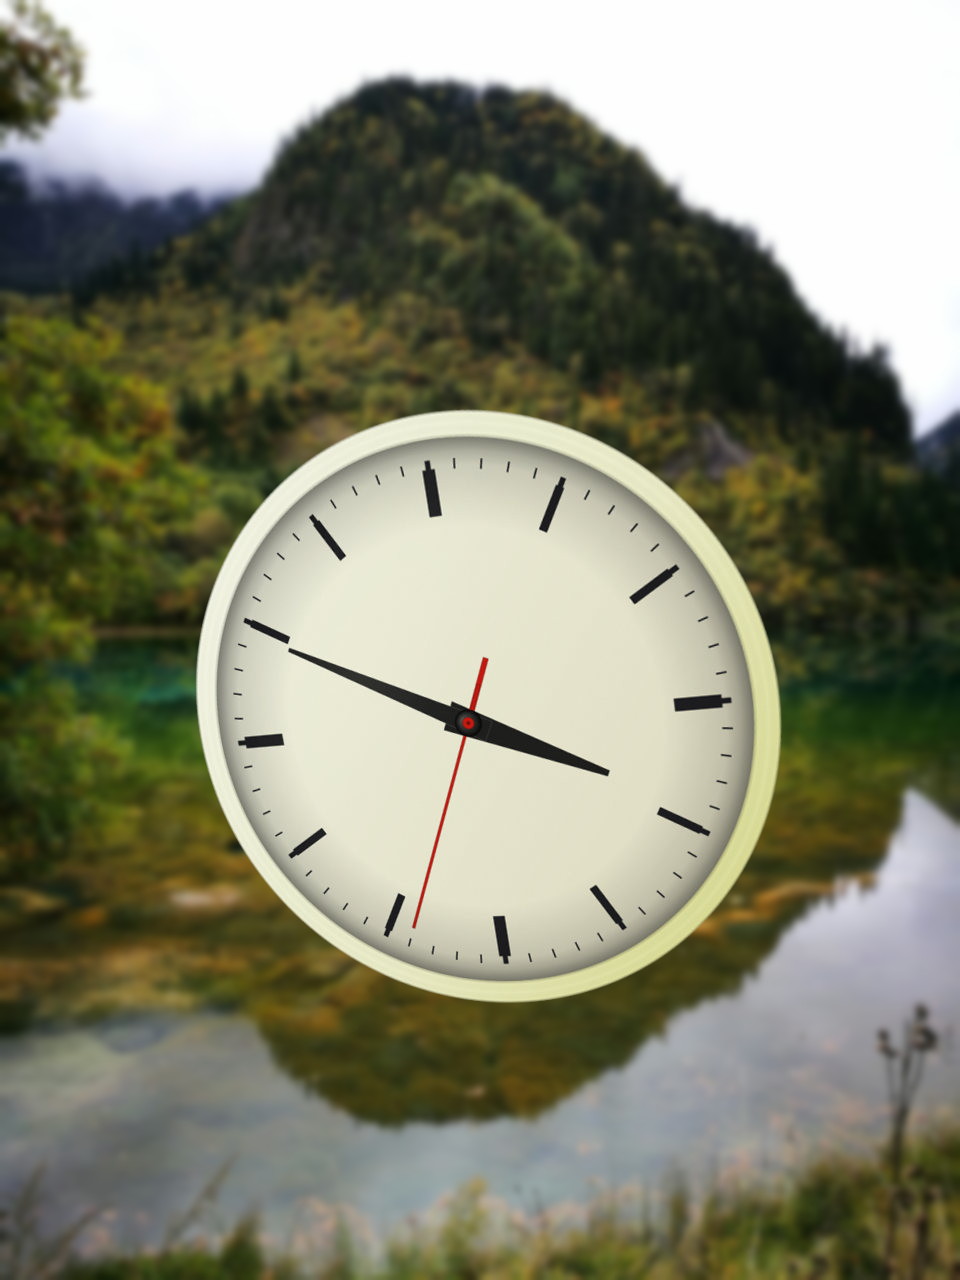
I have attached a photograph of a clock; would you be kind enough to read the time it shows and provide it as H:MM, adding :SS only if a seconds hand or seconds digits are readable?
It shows 3:49:34
